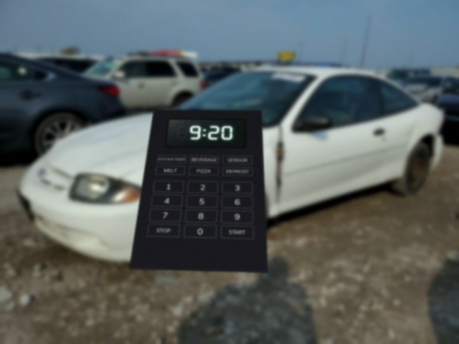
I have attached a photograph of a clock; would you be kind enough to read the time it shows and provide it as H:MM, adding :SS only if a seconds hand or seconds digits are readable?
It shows 9:20
